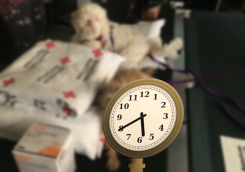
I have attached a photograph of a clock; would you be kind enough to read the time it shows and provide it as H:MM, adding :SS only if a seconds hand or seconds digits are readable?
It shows 5:40
